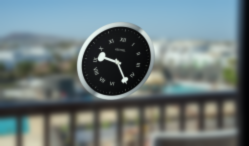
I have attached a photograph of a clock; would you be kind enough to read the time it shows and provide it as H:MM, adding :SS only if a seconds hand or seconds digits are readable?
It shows 9:24
